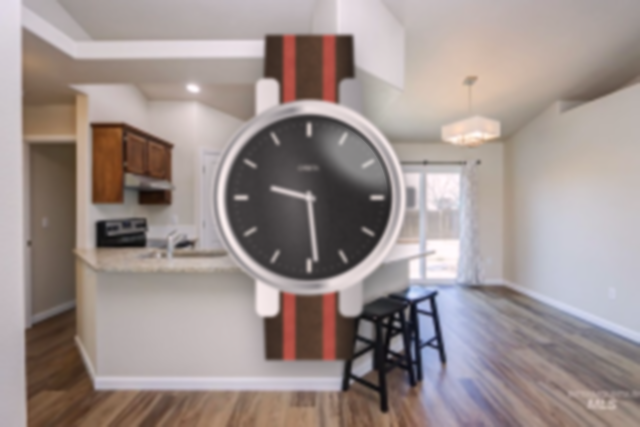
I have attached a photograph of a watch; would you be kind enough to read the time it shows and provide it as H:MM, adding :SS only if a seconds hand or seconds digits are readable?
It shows 9:29
